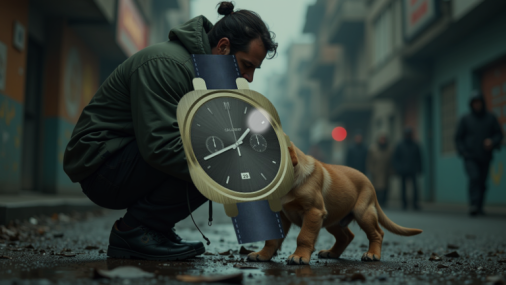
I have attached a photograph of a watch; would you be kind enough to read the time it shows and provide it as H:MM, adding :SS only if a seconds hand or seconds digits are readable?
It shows 1:42
